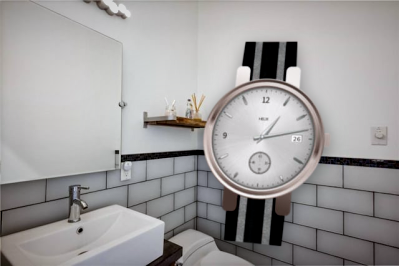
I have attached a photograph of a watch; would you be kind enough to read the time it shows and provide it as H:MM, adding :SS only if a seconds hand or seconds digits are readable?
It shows 1:13
